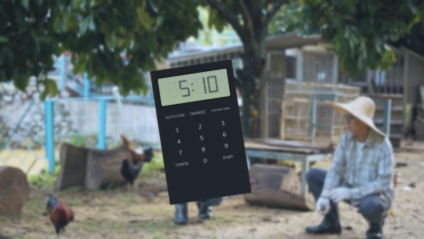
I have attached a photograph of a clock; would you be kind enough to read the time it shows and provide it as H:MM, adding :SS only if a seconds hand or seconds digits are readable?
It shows 5:10
